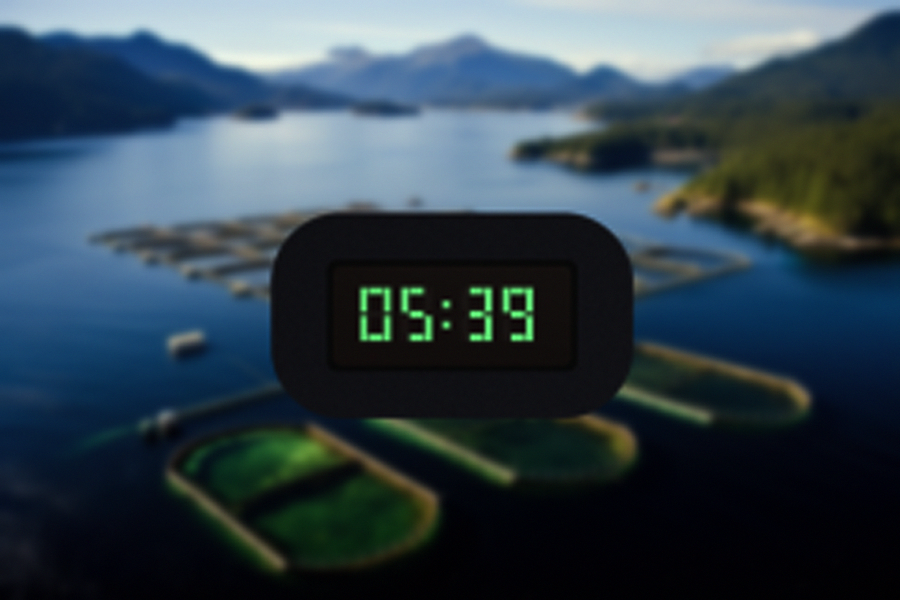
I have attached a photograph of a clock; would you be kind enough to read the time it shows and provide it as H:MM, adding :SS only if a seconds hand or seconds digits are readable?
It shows 5:39
